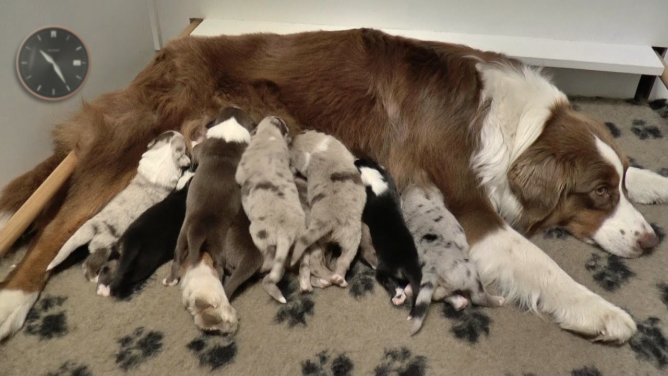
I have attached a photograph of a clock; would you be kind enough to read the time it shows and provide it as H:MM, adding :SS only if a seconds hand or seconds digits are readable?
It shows 10:25
